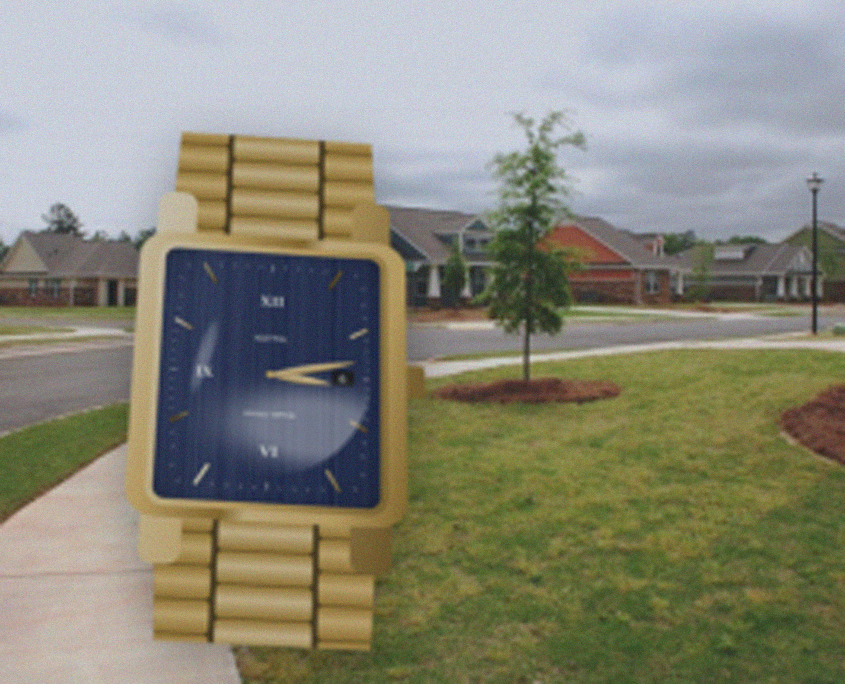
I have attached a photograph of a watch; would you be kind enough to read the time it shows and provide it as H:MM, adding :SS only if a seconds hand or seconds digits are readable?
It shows 3:13
